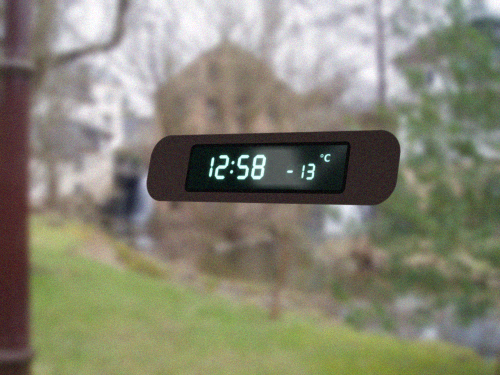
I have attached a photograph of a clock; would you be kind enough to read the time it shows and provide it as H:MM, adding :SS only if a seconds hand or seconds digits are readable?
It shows 12:58
